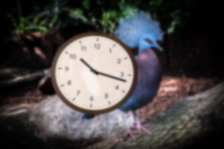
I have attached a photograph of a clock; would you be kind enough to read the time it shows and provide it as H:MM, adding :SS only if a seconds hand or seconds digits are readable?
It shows 10:17
